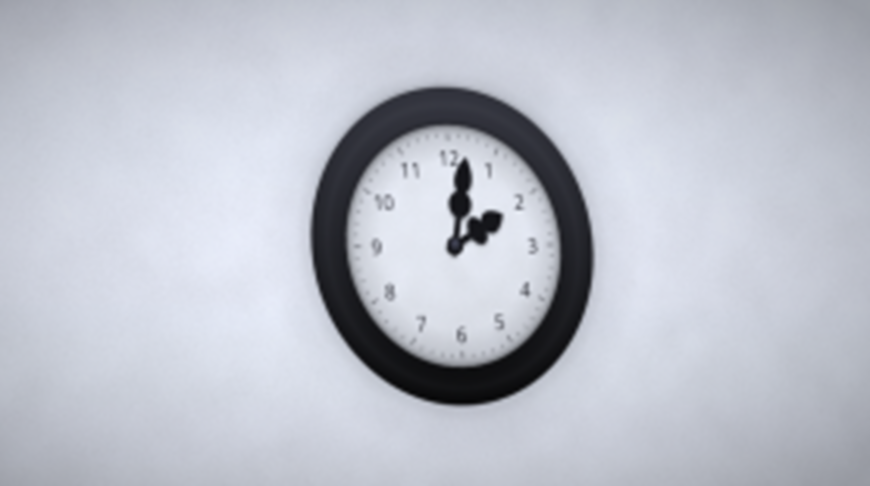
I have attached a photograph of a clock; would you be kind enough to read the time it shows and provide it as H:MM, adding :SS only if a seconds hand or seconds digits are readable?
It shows 2:02
